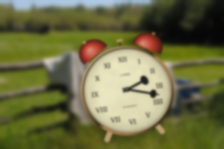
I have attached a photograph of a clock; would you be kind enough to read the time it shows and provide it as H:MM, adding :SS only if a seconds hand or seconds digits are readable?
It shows 2:18
